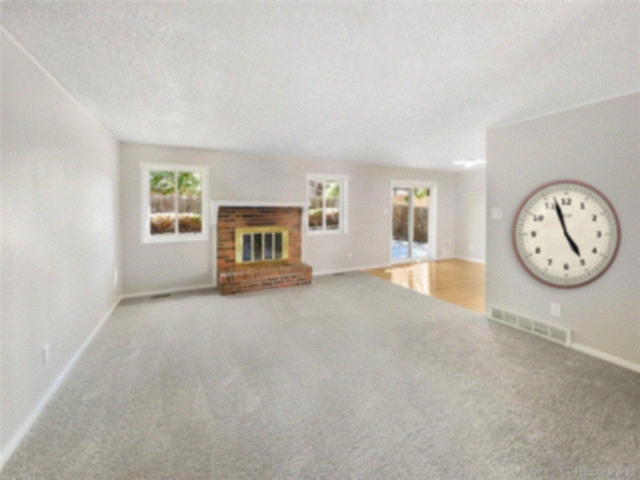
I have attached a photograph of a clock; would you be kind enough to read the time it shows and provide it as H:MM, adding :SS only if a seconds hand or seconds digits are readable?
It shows 4:57
